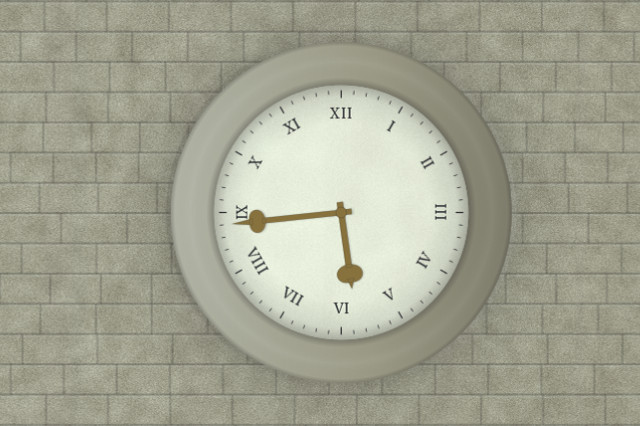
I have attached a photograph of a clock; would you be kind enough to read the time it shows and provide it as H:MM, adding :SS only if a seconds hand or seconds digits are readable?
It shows 5:44
